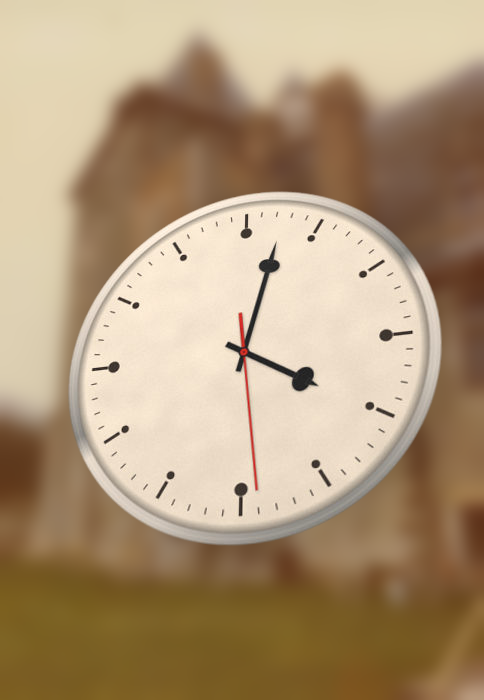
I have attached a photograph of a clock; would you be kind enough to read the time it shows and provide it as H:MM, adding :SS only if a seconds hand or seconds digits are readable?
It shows 4:02:29
